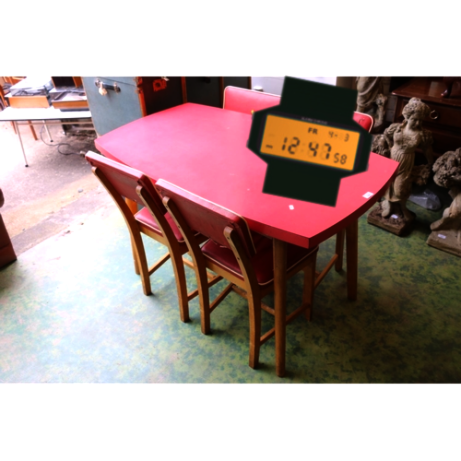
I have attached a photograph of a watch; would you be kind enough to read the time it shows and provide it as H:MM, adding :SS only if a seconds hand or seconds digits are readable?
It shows 12:47
